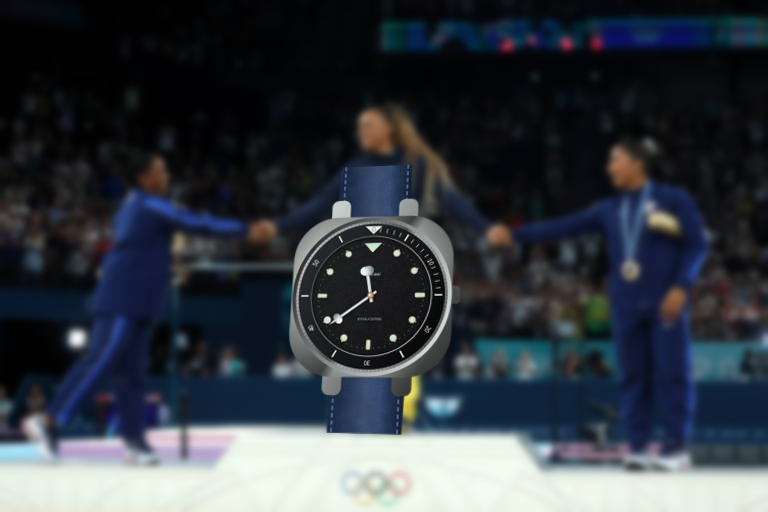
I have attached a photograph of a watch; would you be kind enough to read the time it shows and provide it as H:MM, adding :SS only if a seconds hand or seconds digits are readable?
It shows 11:39
